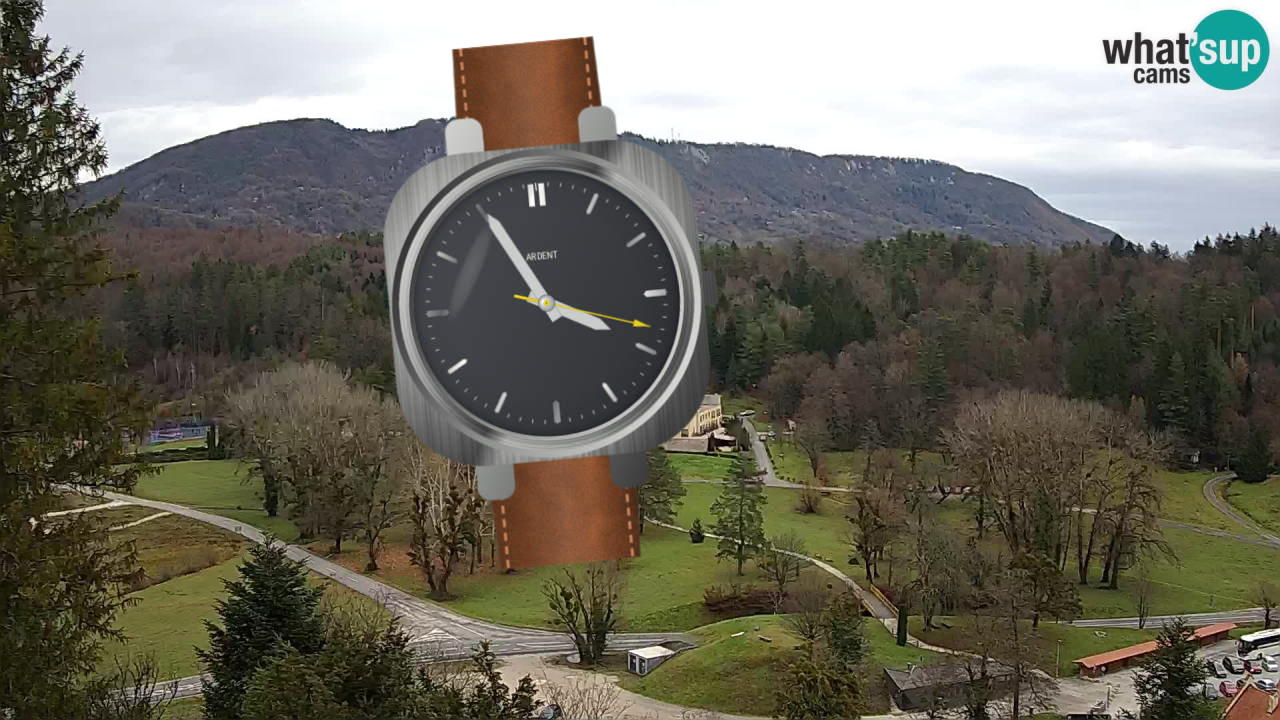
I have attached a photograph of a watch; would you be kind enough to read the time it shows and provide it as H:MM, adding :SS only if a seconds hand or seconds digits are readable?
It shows 3:55:18
